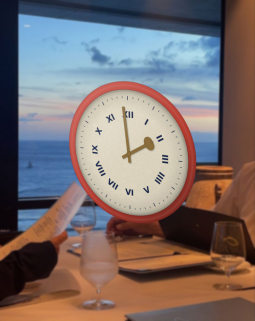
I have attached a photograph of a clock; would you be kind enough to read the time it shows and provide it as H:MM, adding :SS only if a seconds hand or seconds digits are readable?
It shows 1:59
